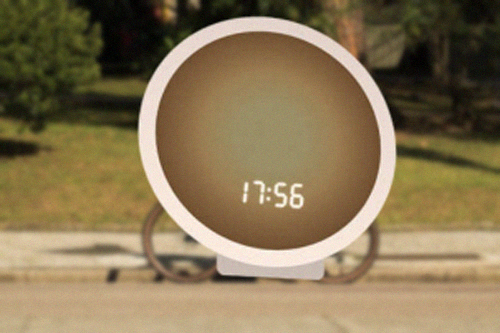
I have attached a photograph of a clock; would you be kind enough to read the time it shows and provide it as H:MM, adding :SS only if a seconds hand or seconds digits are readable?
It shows 17:56
